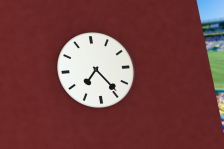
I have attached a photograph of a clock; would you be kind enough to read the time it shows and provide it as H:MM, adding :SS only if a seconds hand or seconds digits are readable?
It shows 7:24
